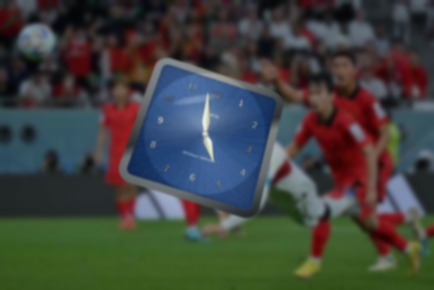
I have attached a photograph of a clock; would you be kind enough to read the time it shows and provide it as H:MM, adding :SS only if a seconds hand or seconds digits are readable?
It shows 4:58
